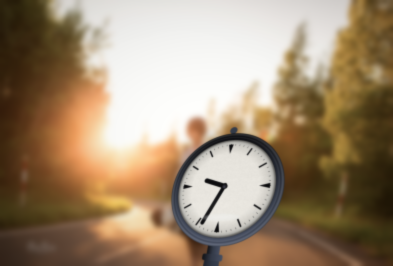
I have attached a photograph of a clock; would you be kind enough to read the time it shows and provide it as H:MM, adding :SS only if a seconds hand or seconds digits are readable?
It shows 9:34
